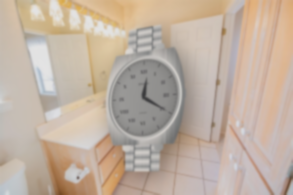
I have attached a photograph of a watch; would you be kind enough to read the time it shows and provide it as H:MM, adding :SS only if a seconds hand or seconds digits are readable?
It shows 12:20
